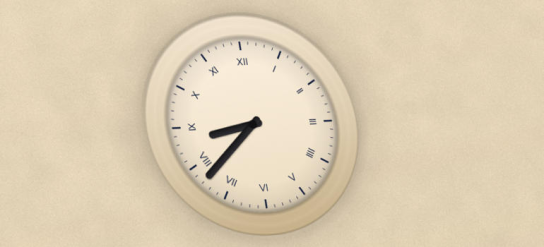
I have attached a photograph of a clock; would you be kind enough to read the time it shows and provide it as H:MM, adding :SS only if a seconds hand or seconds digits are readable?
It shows 8:38
